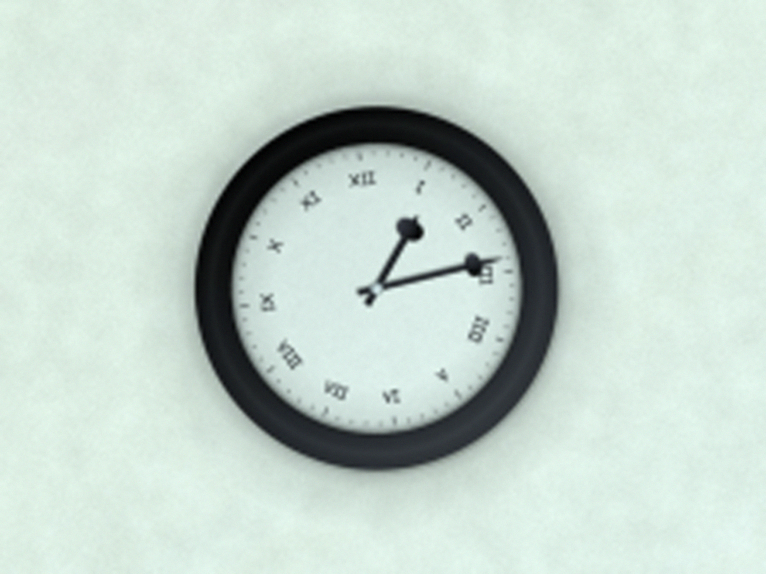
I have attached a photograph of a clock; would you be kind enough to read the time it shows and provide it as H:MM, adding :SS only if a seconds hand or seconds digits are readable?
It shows 1:14
